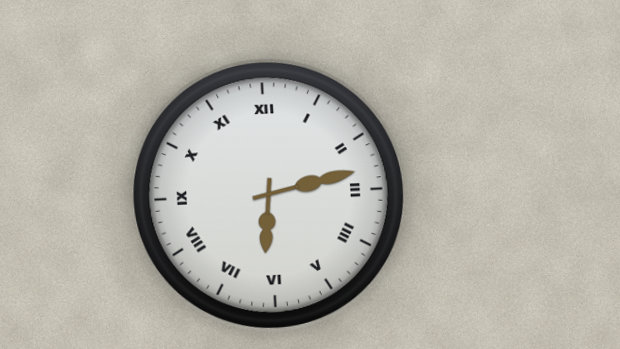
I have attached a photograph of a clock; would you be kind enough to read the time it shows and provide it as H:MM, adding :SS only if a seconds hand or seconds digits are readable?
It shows 6:13
